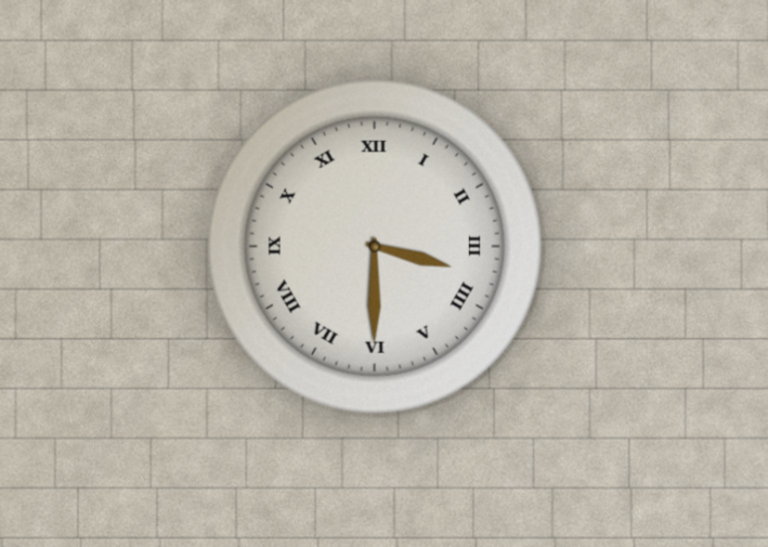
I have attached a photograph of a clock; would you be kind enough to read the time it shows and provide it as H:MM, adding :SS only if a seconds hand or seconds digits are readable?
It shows 3:30
